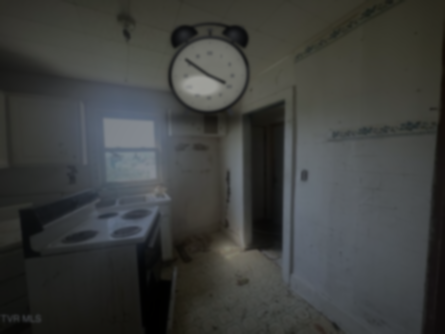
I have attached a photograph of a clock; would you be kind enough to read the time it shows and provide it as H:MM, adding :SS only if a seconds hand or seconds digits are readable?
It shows 3:51
